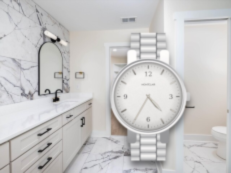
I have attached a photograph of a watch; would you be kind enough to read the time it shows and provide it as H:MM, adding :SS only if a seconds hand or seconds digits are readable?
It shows 4:35
